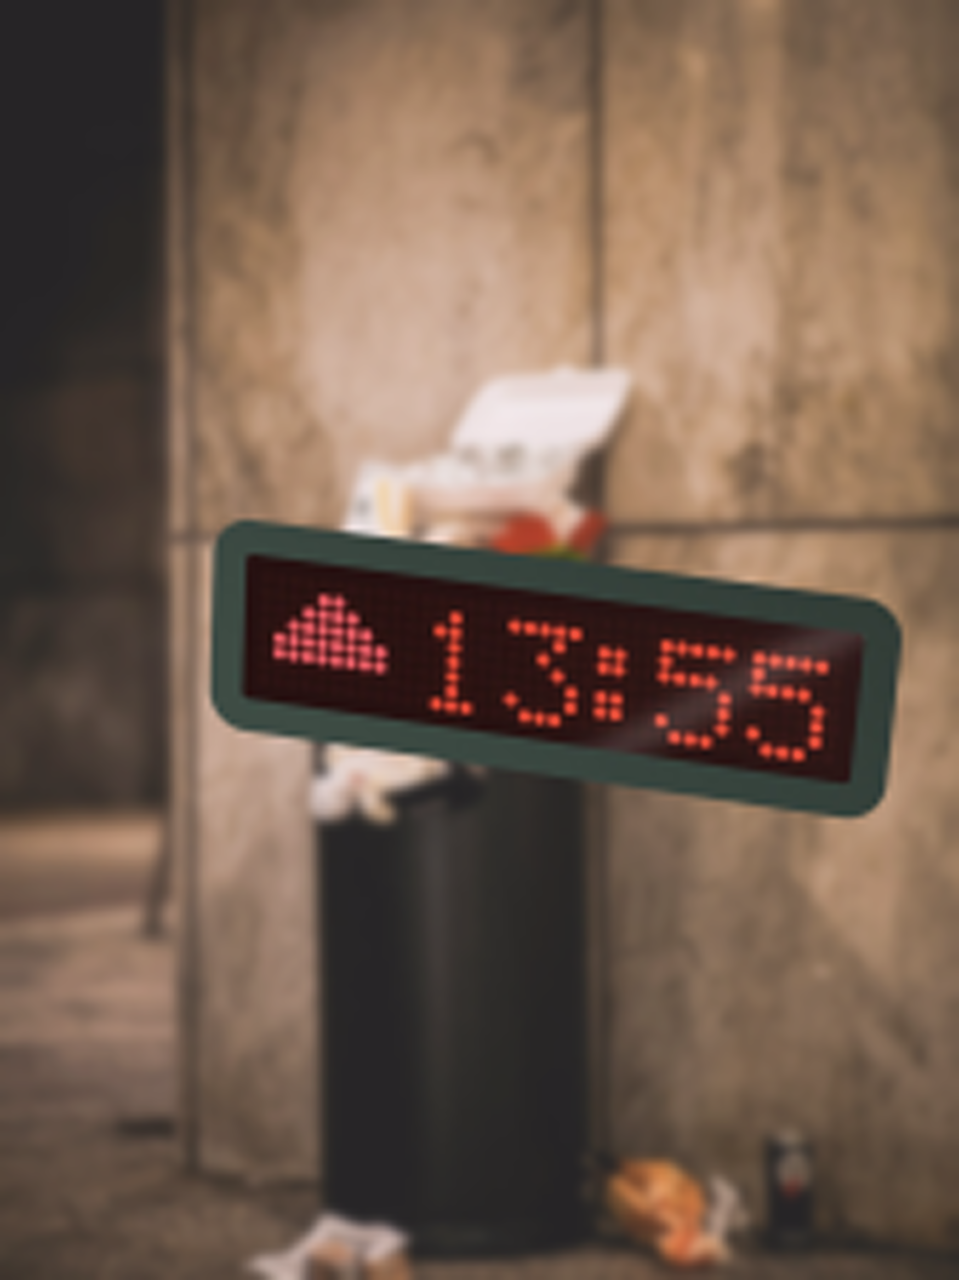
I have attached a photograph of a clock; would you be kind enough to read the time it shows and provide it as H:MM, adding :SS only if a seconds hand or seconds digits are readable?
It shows 13:55
